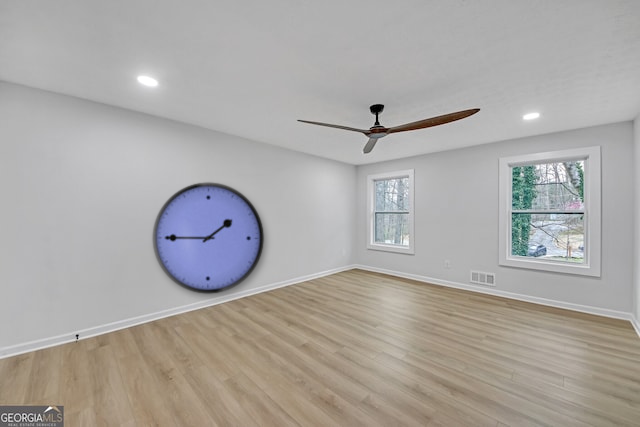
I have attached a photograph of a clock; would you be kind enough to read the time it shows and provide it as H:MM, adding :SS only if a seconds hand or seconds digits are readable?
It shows 1:45
